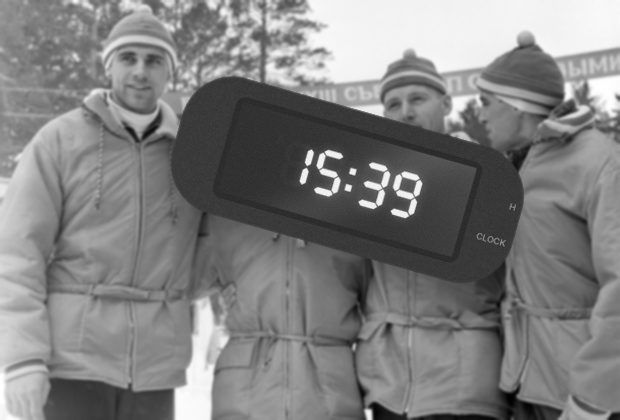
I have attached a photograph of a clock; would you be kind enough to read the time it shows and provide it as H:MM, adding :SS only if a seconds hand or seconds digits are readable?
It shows 15:39
